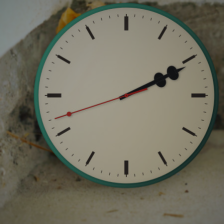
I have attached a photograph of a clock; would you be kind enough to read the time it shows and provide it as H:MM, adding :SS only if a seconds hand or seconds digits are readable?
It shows 2:10:42
